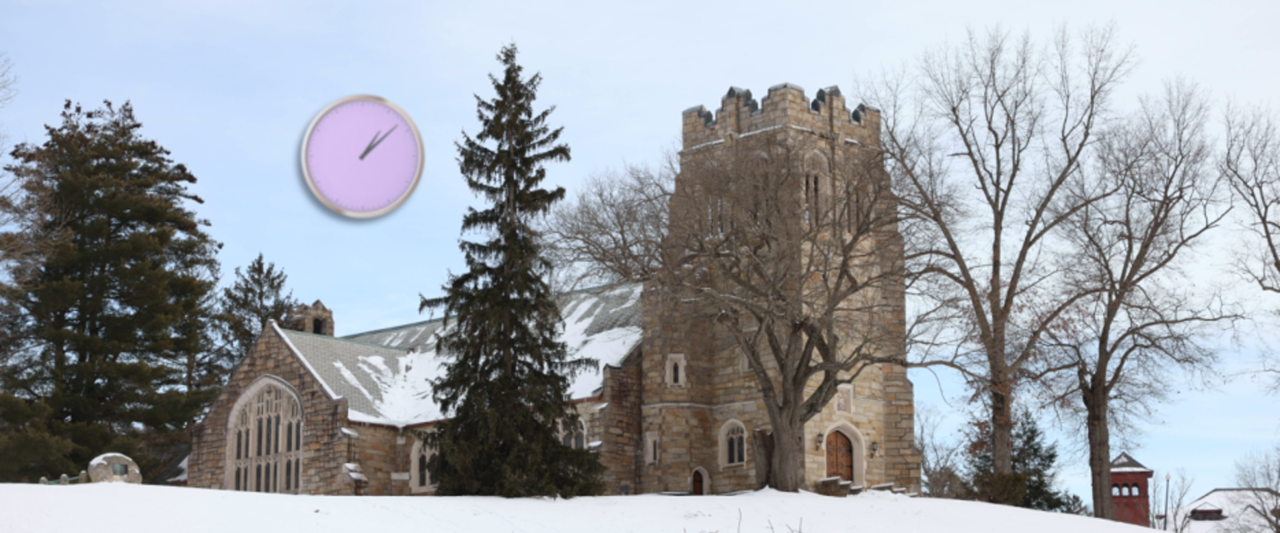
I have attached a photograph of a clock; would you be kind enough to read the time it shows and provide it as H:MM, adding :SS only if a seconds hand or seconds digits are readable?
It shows 1:08
